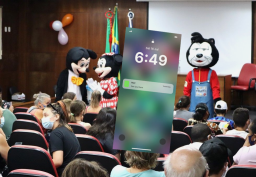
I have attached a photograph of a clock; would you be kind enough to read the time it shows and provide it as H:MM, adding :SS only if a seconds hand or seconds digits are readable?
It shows 6:49
